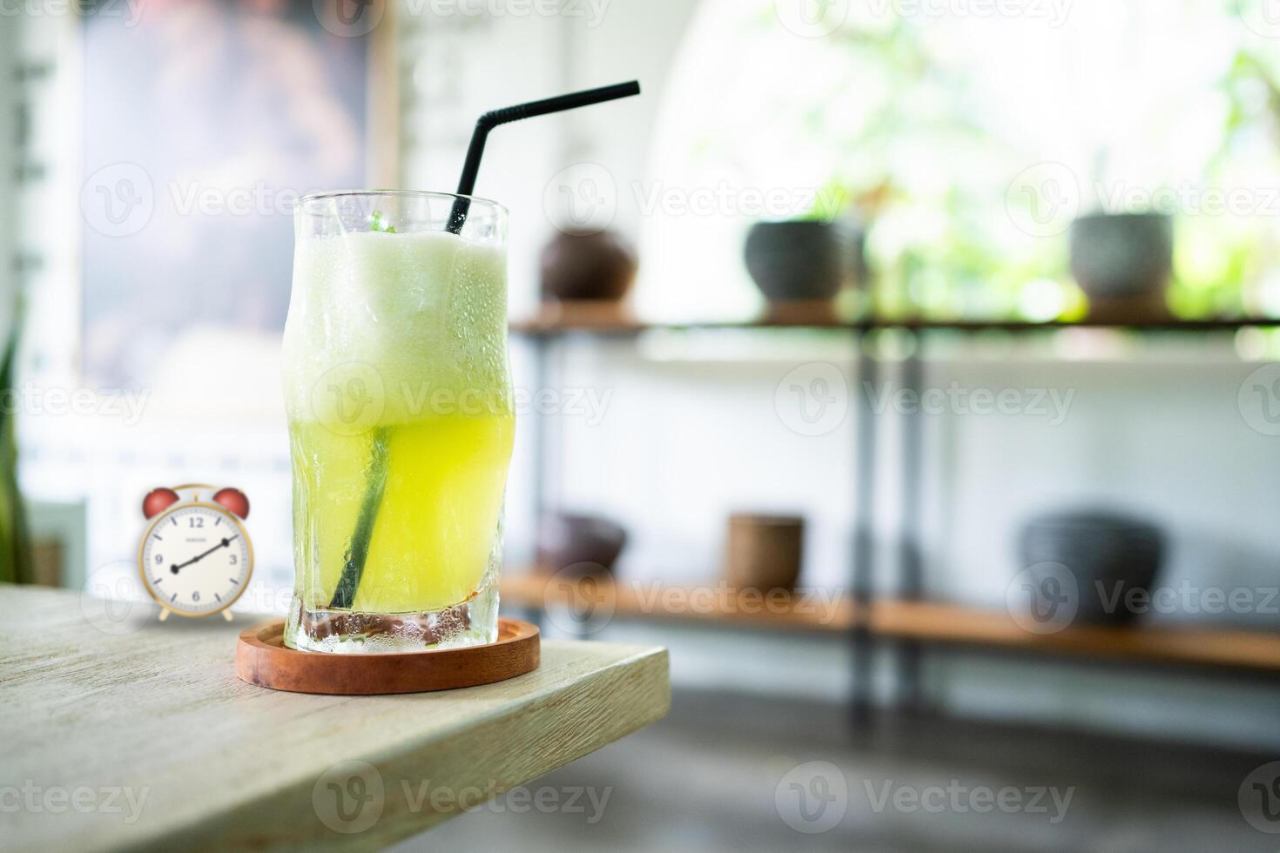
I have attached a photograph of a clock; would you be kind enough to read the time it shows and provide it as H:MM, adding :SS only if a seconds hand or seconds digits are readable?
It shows 8:10
